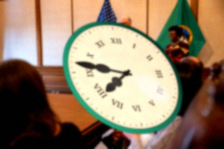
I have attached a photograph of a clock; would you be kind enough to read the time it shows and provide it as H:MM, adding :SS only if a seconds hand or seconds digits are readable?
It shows 7:47
